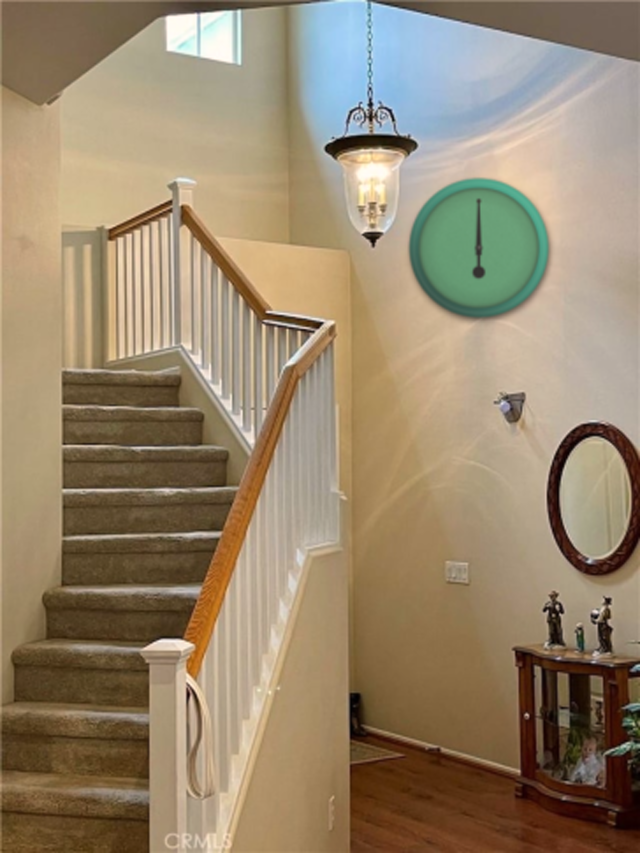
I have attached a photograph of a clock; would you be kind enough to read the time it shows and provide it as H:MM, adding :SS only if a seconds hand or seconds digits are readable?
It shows 6:00
